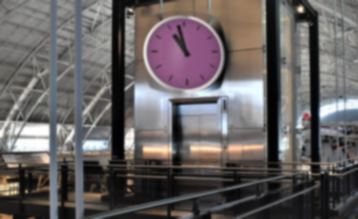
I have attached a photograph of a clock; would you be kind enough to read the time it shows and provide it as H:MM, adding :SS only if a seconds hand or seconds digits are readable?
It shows 10:58
